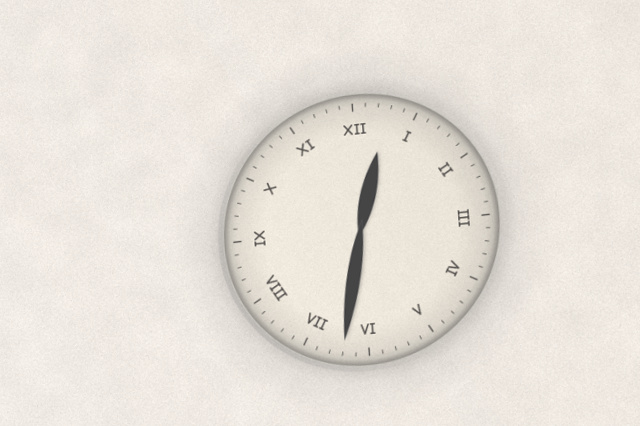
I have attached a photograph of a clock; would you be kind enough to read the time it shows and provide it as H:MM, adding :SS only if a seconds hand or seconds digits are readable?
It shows 12:32
